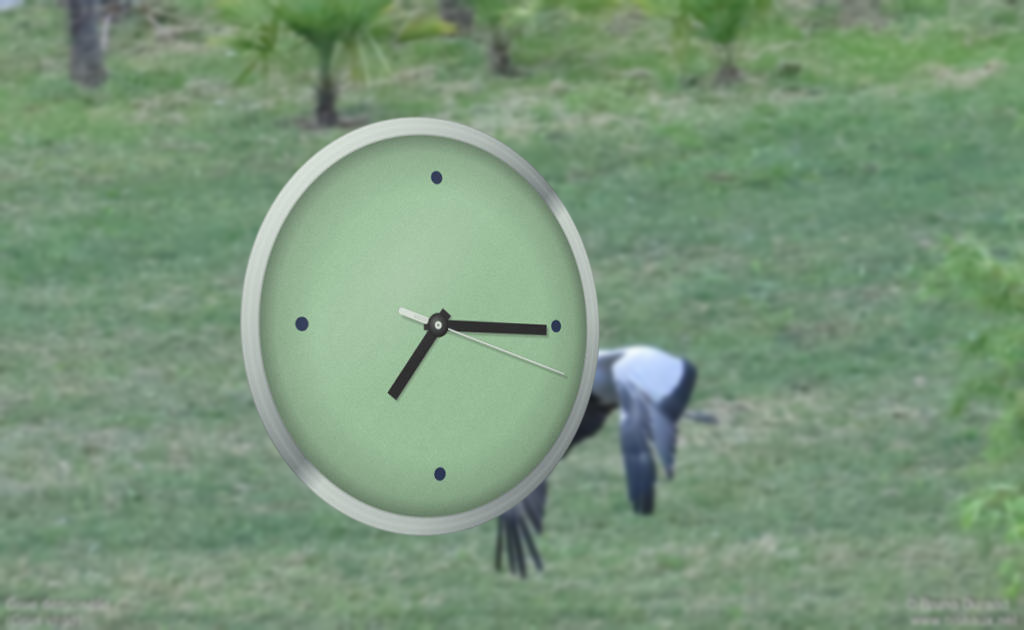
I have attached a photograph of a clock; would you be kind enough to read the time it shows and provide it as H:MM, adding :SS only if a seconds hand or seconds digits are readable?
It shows 7:15:18
